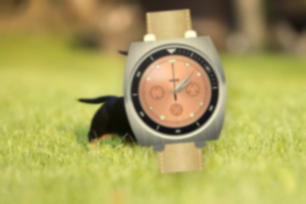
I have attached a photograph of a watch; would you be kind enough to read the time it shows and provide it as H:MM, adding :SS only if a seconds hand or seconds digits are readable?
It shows 2:08
